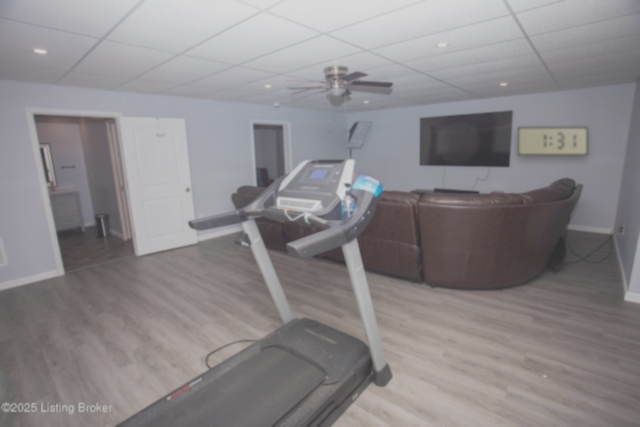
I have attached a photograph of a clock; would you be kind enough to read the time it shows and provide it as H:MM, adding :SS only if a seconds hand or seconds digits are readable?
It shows 1:31
